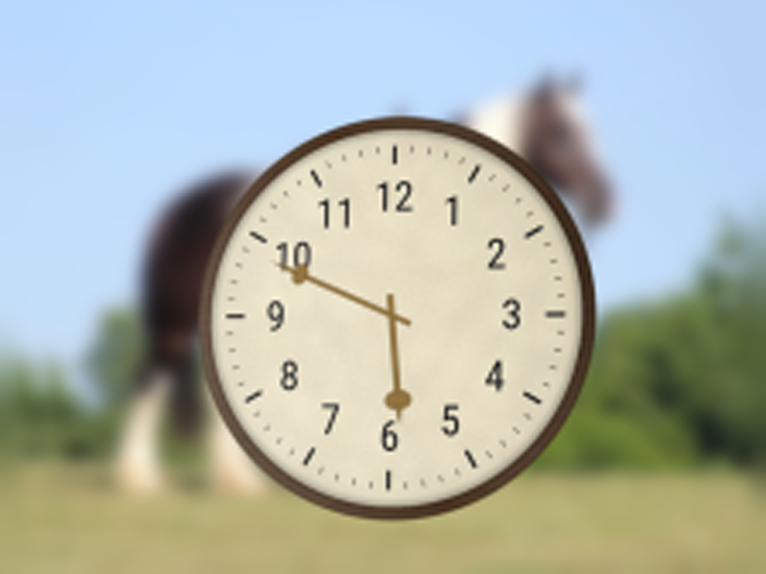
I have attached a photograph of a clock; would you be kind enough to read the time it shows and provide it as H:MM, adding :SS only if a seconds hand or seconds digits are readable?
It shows 5:49
